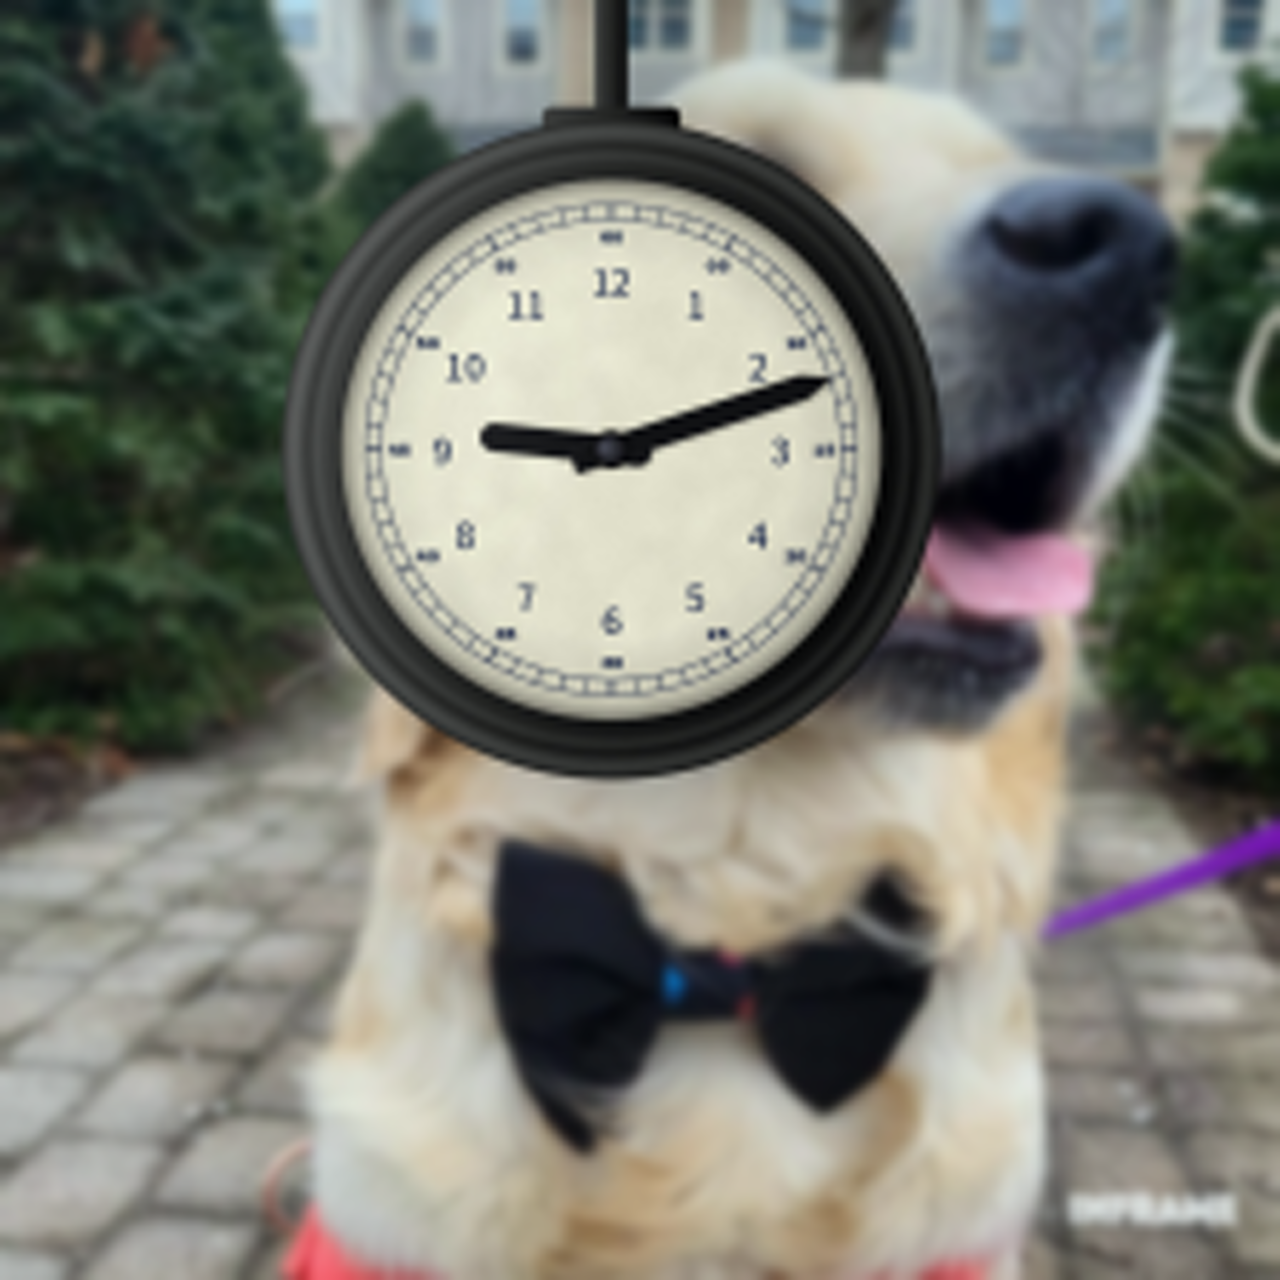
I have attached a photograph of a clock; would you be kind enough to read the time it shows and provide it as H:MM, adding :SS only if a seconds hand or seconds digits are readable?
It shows 9:12
